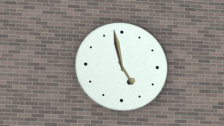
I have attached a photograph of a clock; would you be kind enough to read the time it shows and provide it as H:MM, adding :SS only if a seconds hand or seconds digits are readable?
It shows 4:58
